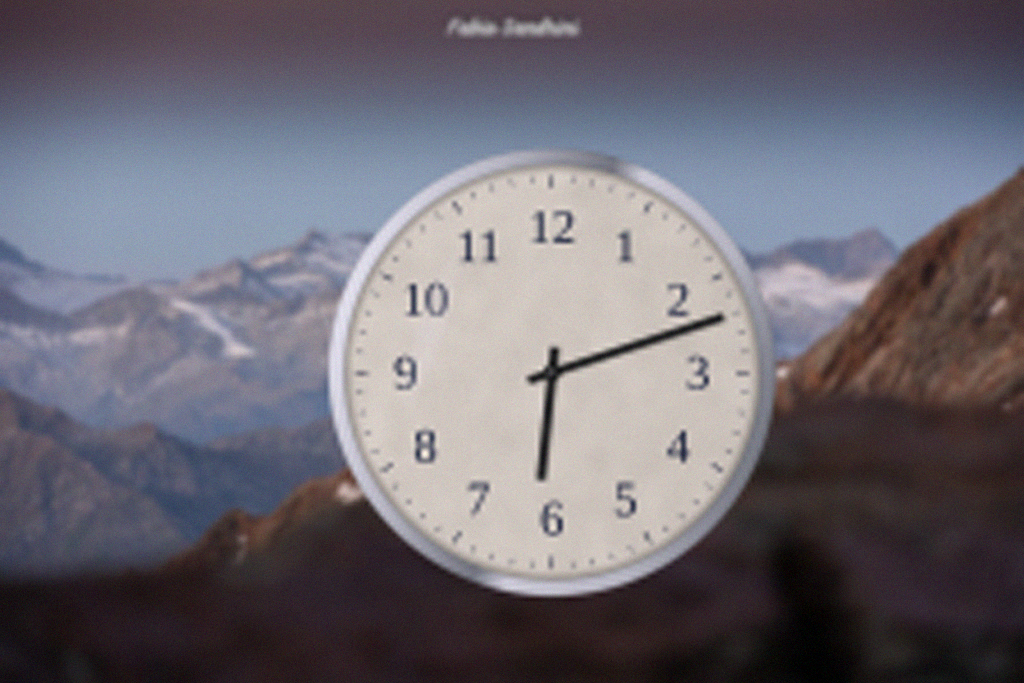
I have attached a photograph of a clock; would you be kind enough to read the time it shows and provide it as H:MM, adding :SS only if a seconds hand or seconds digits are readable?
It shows 6:12
